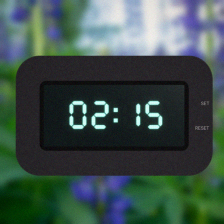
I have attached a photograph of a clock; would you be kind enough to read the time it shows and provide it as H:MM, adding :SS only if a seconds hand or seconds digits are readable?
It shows 2:15
